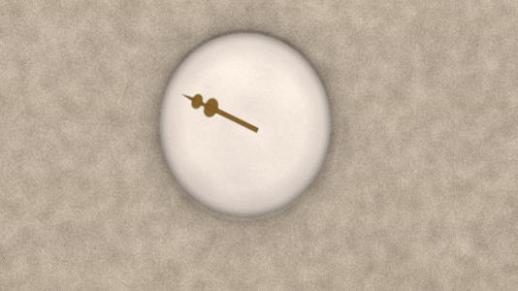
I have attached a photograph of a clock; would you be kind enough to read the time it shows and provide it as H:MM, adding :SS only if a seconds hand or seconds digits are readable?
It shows 9:49
